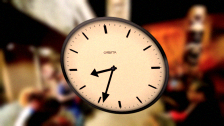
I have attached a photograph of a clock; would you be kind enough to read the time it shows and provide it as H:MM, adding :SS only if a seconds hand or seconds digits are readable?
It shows 8:34
